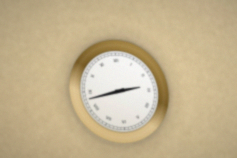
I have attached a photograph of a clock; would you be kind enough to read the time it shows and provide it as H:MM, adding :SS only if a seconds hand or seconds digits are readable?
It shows 2:43
